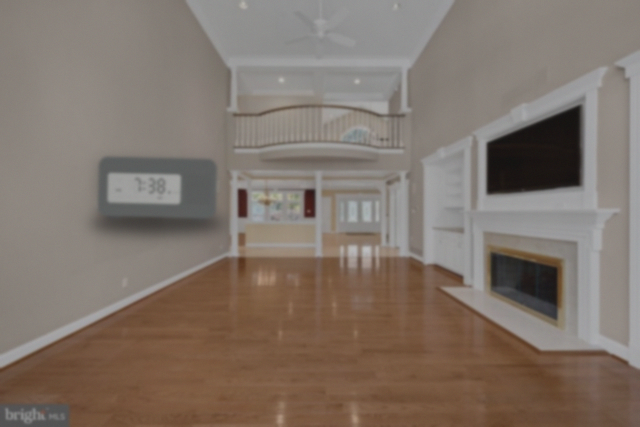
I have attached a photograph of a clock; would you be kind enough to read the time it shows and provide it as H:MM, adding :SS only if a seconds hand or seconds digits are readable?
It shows 7:38
